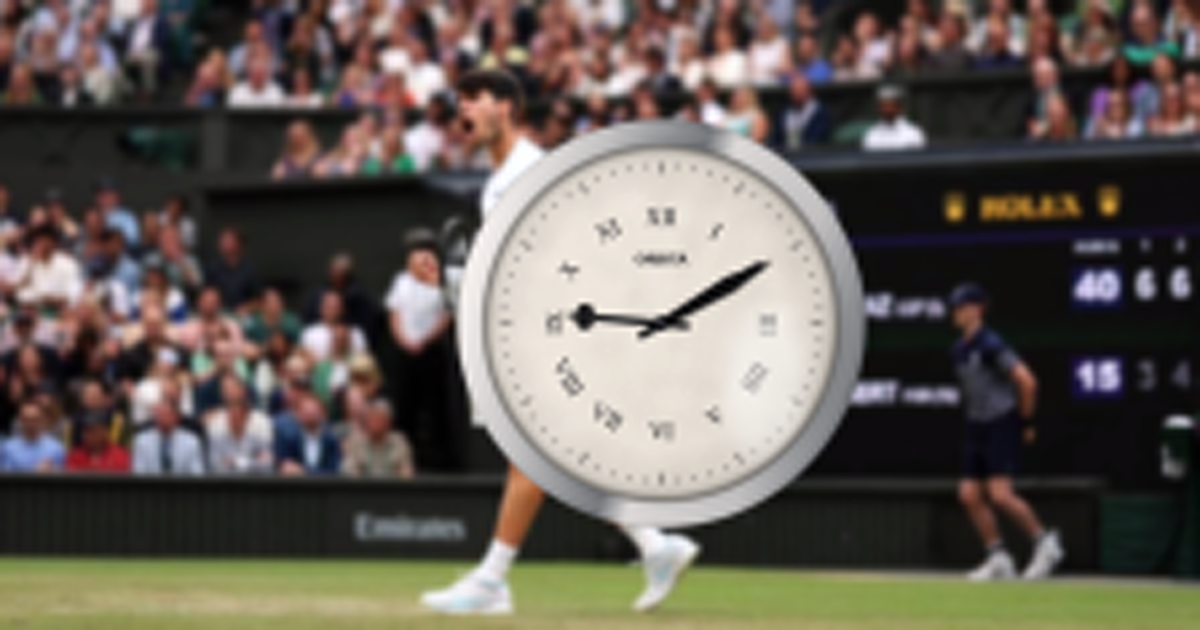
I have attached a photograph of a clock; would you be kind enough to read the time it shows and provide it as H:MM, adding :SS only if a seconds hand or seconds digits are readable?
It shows 9:10
